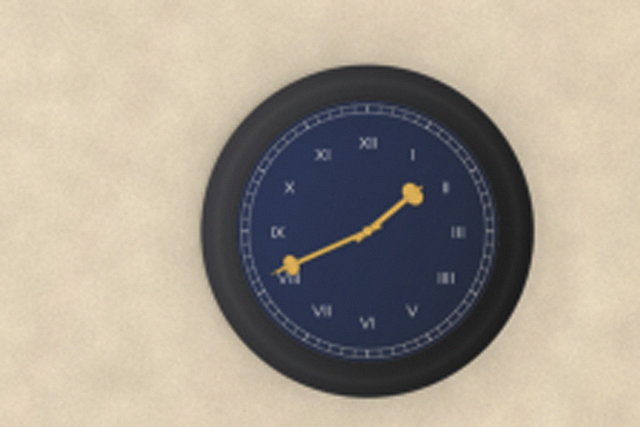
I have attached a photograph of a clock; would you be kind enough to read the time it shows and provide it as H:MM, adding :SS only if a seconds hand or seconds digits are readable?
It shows 1:41
